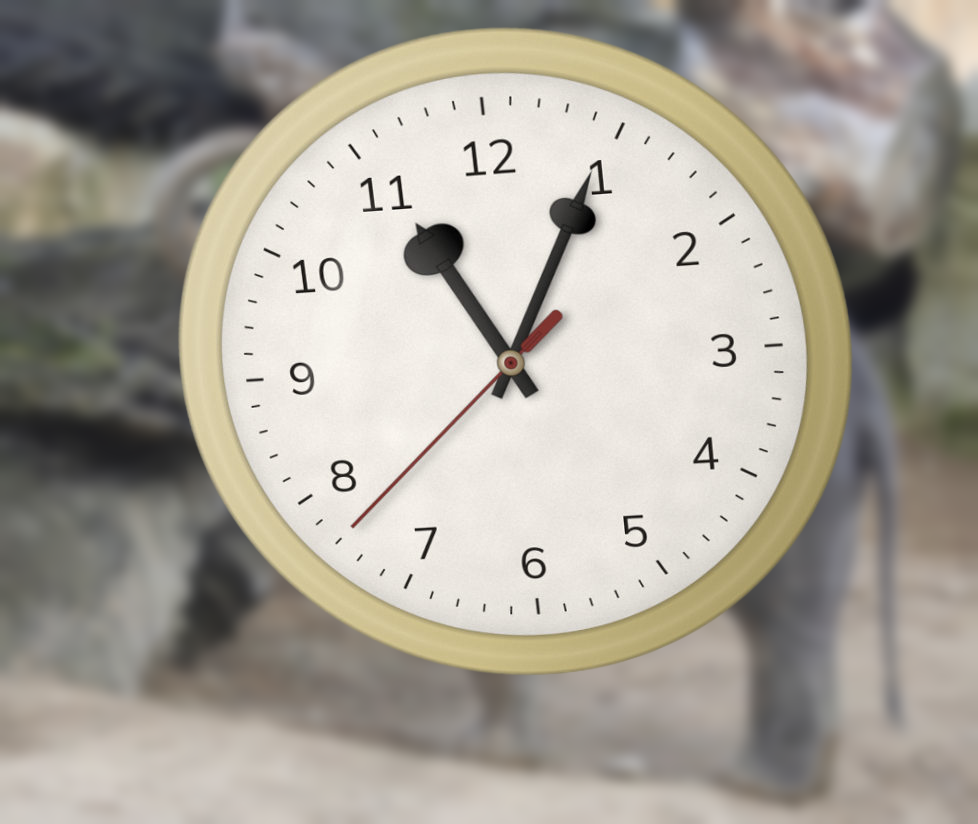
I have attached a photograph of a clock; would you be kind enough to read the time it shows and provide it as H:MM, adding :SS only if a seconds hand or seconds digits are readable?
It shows 11:04:38
